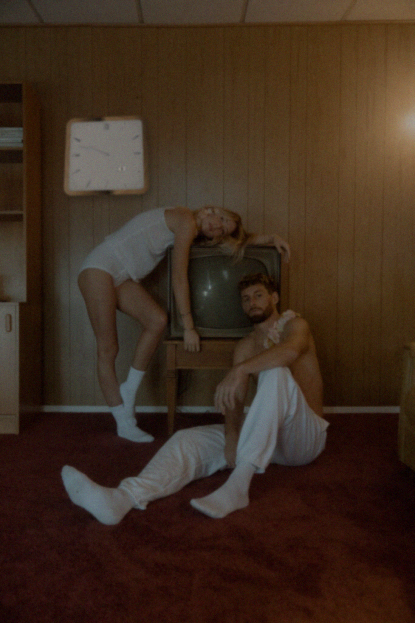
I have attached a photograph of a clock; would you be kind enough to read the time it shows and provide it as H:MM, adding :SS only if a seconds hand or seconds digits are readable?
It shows 9:48
